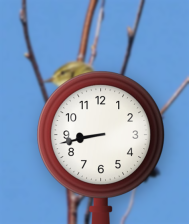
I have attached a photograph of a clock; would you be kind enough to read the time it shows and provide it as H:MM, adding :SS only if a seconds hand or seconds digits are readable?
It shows 8:43
